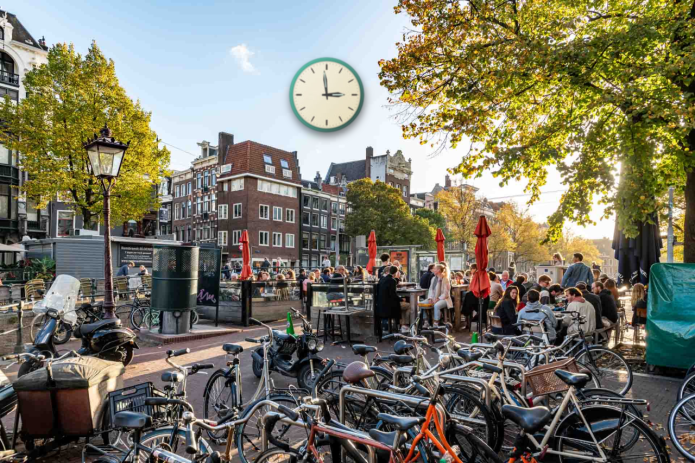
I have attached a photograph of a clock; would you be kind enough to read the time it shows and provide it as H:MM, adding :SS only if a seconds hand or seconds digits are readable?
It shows 2:59
